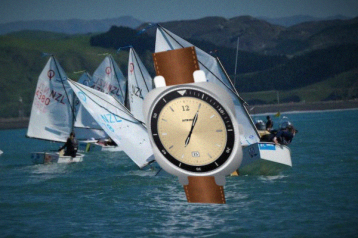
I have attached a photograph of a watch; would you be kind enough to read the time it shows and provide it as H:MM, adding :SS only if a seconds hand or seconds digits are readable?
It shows 7:05
